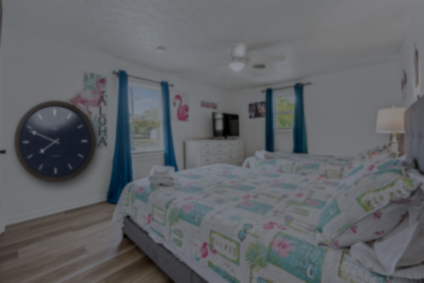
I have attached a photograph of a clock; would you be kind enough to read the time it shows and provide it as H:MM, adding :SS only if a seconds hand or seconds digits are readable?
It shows 7:49
